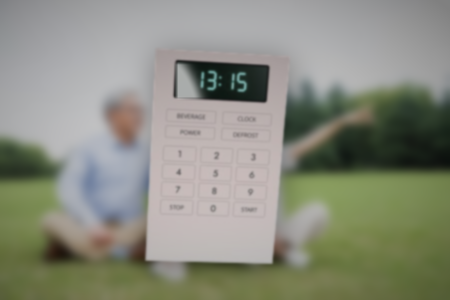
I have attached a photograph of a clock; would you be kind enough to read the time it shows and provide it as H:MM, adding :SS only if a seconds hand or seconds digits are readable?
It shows 13:15
